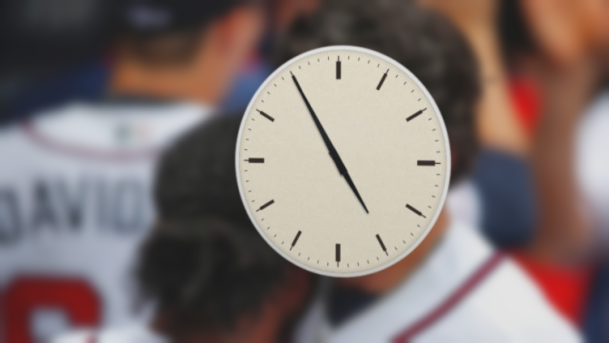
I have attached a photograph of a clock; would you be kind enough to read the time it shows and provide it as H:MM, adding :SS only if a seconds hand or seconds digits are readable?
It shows 4:55
